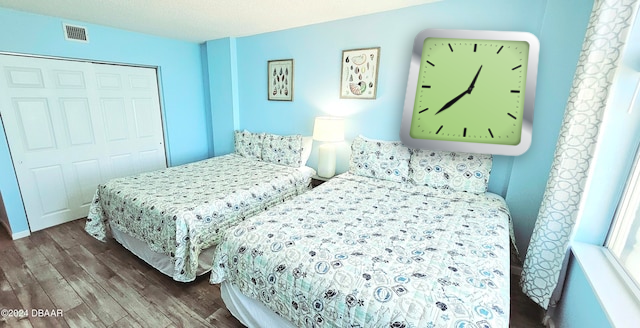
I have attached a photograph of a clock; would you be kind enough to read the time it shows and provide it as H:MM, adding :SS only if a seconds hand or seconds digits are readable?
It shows 12:38
